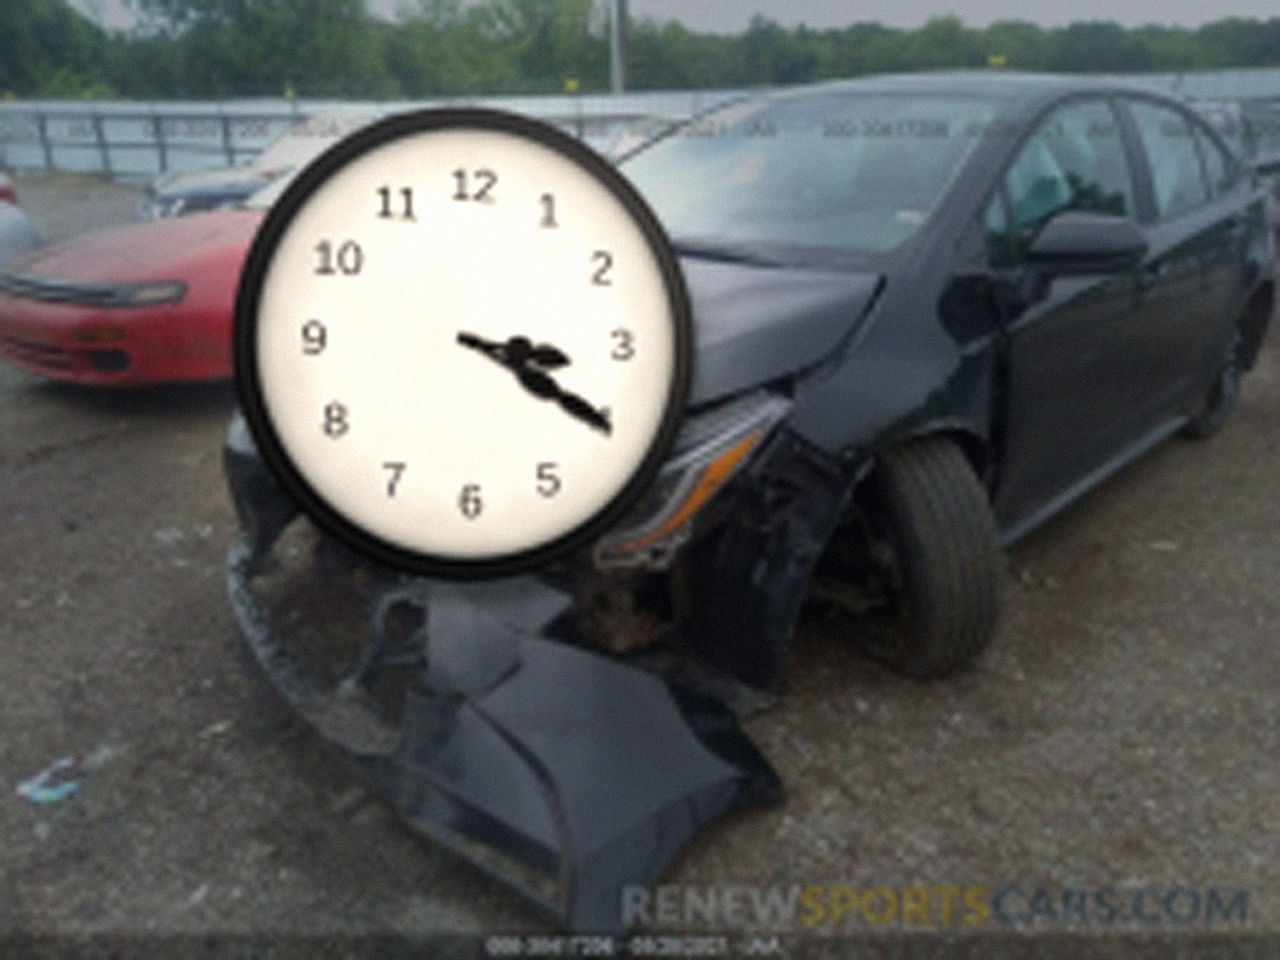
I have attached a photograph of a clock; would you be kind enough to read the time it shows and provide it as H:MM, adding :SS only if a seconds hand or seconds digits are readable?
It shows 3:20
